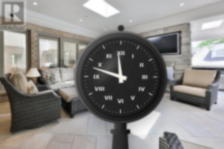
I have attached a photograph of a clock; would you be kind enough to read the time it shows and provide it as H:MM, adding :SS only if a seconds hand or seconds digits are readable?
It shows 11:48
